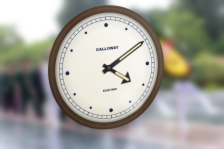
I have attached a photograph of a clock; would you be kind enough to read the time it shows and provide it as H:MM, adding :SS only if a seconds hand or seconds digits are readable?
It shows 4:10
